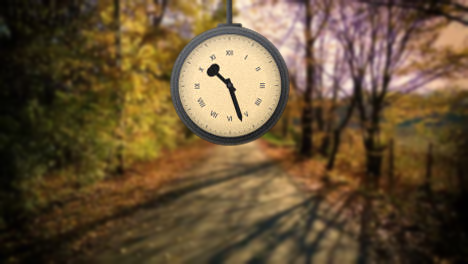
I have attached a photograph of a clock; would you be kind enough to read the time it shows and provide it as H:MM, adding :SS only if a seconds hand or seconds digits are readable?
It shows 10:27
